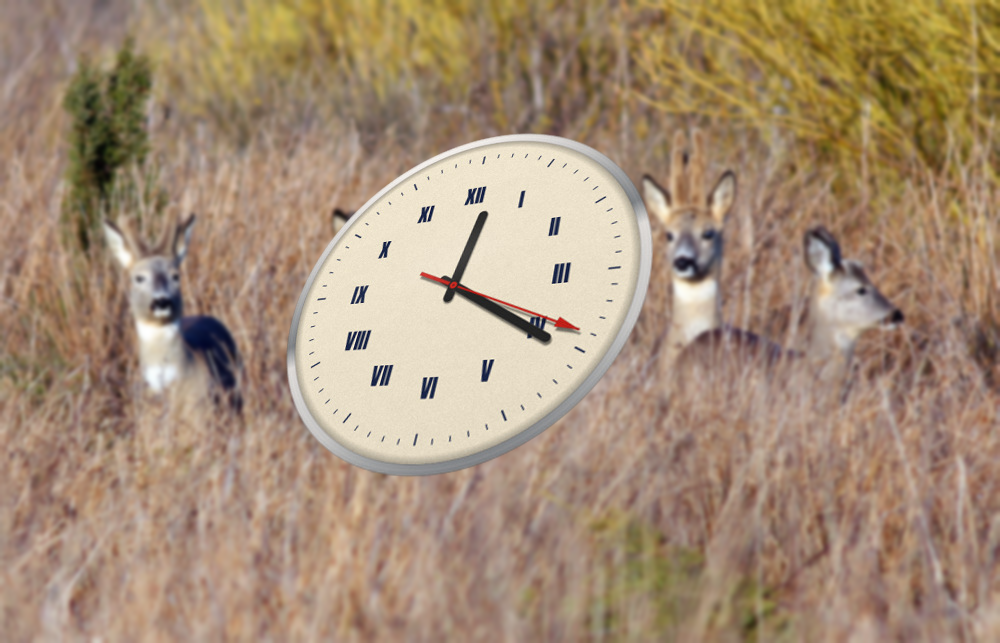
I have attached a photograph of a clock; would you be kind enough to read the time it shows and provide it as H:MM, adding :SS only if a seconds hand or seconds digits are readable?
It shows 12:20:19
